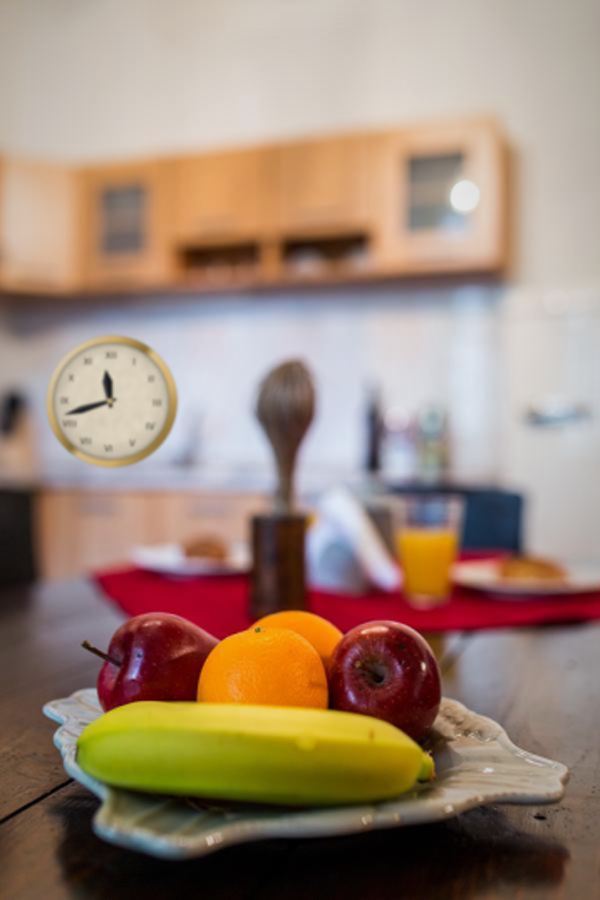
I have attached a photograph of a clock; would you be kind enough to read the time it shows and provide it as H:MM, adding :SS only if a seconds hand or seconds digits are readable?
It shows 11:42
